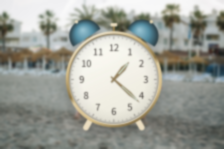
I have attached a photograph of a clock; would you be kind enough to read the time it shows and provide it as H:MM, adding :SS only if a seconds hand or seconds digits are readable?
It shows 1:22
